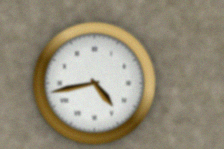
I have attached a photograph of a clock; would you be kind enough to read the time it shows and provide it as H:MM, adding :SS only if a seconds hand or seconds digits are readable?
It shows 4:43
